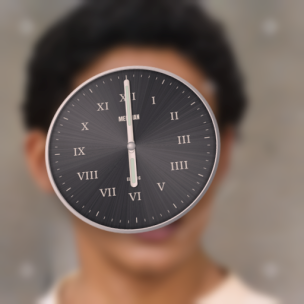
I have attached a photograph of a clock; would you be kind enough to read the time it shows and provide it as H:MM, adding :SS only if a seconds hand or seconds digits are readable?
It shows 6:00
